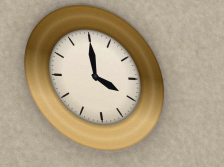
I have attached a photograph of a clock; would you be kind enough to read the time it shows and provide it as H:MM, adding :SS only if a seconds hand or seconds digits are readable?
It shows 4:00
